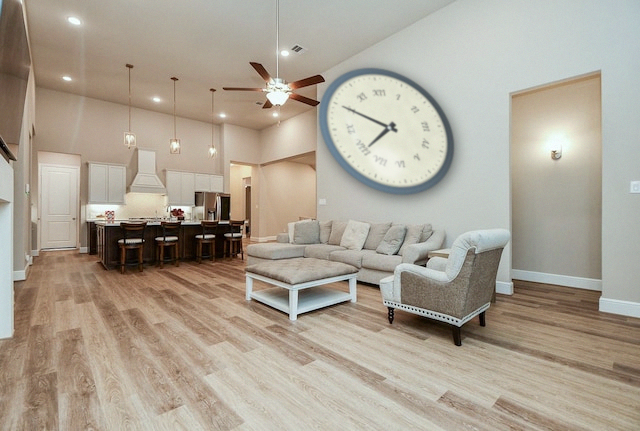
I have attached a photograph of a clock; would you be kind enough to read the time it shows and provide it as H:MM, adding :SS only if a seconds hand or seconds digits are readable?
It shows 7:50
